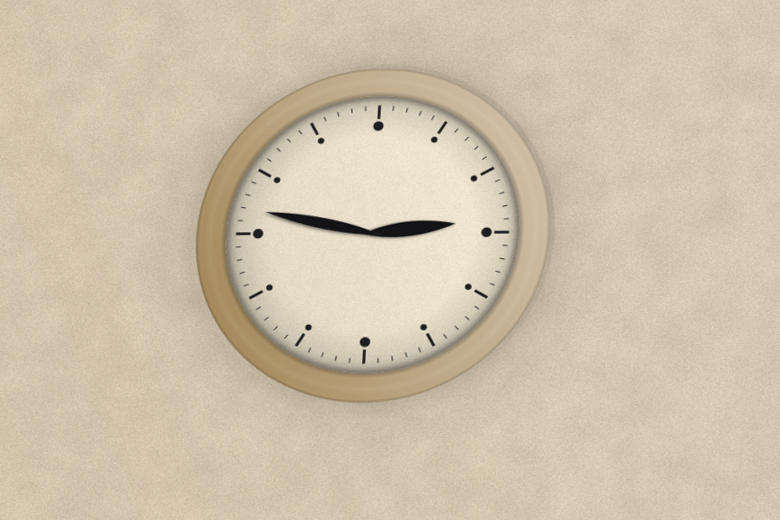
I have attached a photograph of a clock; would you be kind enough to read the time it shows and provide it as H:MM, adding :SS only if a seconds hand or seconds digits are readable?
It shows 2:47
